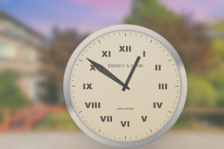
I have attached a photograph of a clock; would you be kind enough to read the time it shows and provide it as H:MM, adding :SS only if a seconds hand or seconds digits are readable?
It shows 12:51
